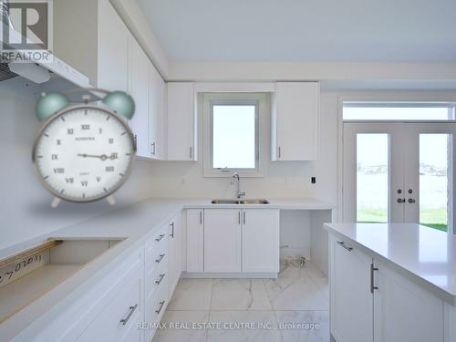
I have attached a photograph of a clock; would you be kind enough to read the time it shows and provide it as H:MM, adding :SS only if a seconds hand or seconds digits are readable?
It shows 3:16
